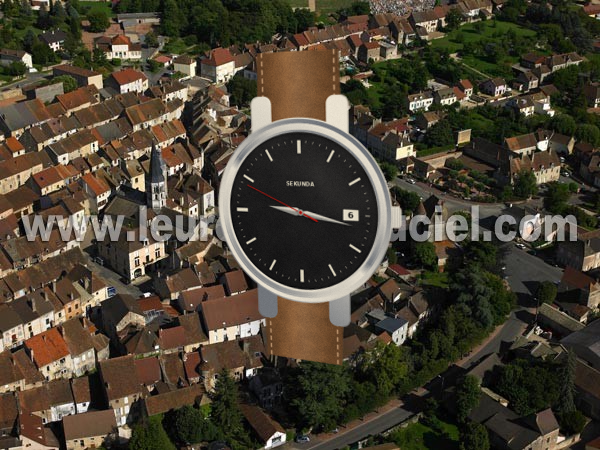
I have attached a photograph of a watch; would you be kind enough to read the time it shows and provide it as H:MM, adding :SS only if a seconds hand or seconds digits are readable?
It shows 9:16:49
